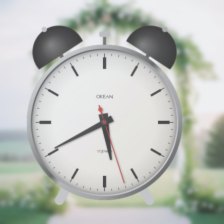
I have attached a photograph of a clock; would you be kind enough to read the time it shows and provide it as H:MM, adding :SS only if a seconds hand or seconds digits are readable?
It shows 5:40:27
